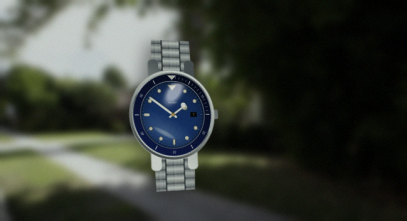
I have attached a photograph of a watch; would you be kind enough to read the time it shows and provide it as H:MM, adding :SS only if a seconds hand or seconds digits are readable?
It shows 1:51
